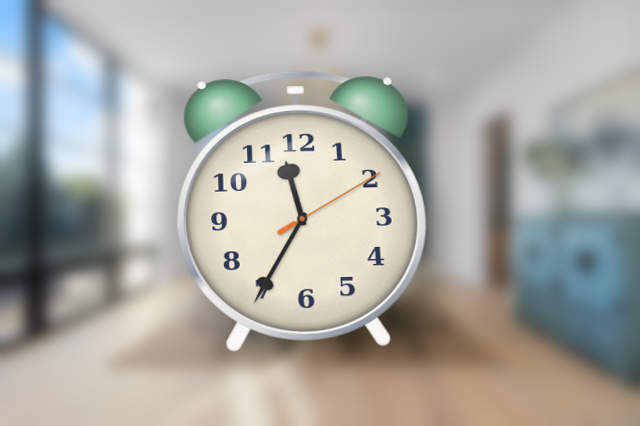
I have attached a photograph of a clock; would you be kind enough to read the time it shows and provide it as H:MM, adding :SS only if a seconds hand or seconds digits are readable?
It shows 11:35:10
